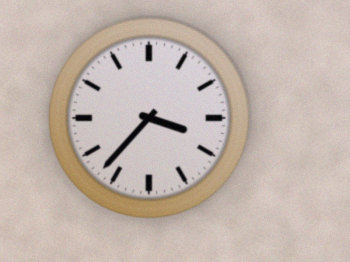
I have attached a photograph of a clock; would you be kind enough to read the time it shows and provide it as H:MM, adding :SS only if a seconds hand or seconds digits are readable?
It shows 3:37
